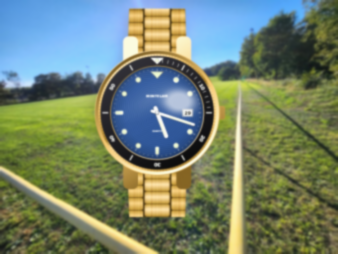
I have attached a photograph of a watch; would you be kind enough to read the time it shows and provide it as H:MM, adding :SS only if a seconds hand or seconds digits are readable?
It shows 5:18
